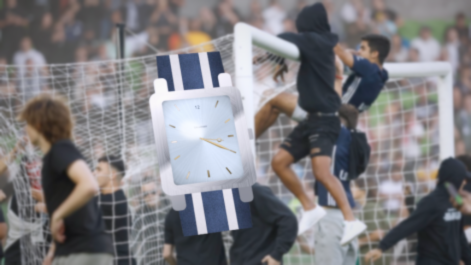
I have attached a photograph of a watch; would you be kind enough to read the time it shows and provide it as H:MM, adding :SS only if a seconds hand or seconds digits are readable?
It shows 3:20
